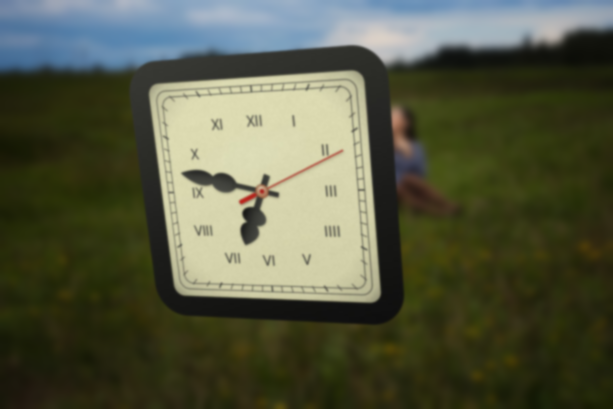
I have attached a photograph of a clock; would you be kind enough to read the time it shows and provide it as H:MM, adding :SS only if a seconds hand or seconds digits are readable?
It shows 6:47:11
